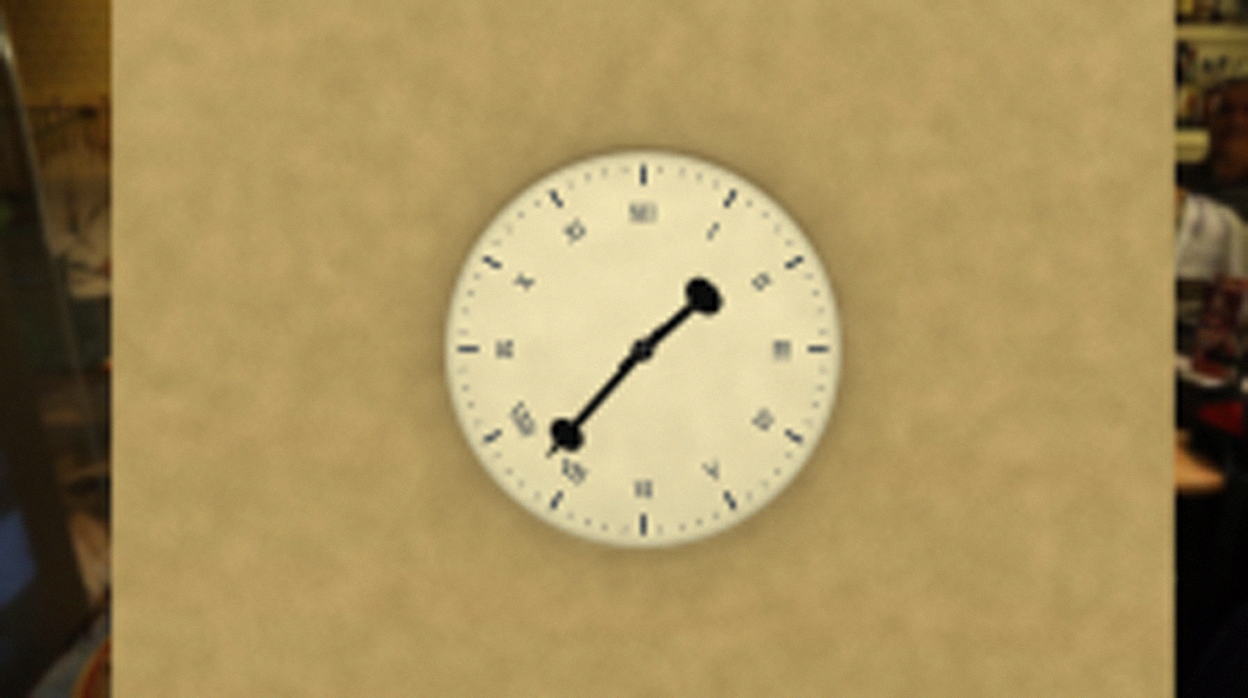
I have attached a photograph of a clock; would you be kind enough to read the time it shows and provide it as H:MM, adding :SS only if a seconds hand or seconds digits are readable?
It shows 1:37
